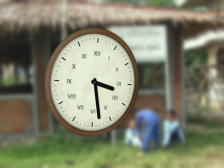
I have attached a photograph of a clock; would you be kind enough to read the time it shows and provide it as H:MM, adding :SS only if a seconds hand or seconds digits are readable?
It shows 3:28
